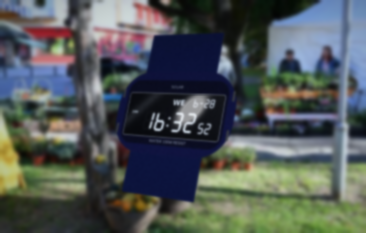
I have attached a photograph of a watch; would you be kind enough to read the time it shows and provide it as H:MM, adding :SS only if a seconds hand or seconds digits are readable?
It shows 16:32
